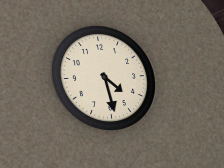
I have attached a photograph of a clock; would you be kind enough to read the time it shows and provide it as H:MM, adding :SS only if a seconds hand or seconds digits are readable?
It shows 4:29
